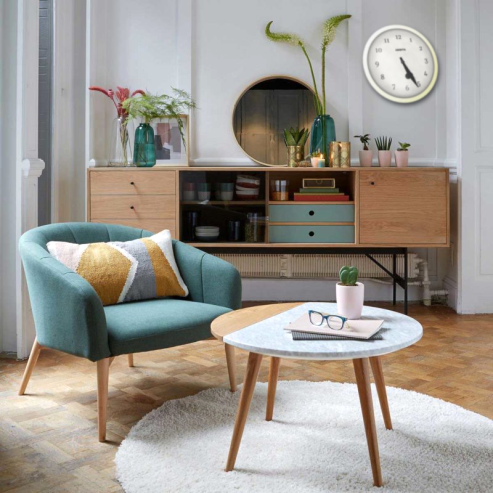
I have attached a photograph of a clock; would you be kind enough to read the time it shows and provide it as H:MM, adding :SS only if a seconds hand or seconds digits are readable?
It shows 5:26
